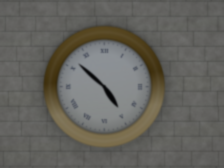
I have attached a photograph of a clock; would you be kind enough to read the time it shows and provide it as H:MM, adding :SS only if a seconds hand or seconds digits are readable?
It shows 4:52
